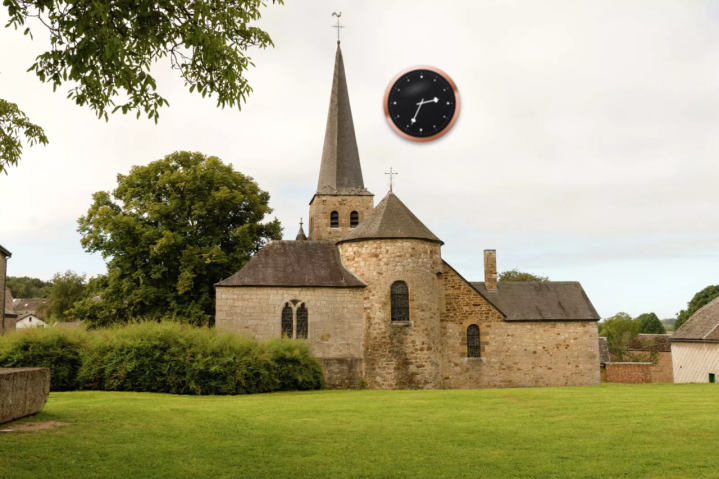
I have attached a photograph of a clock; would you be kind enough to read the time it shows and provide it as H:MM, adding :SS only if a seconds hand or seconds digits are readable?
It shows 2:34
